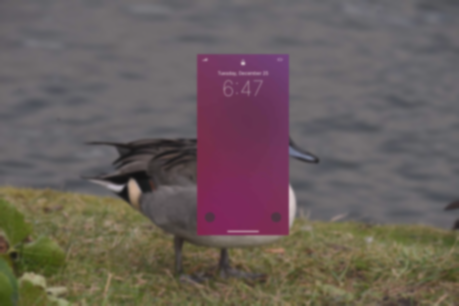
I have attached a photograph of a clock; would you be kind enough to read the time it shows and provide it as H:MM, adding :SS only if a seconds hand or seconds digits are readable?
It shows 6:47
